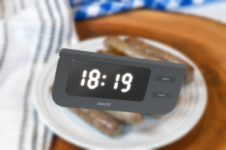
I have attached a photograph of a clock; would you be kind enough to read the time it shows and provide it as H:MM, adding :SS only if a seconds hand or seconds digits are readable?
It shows 18:19
